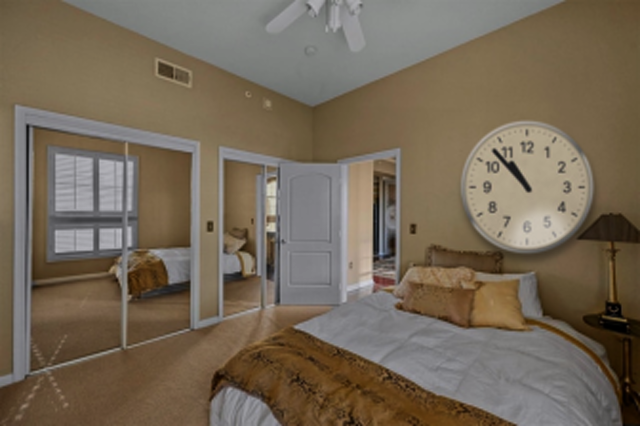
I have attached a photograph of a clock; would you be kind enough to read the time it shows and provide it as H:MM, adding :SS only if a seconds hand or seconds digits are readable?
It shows 10:53
